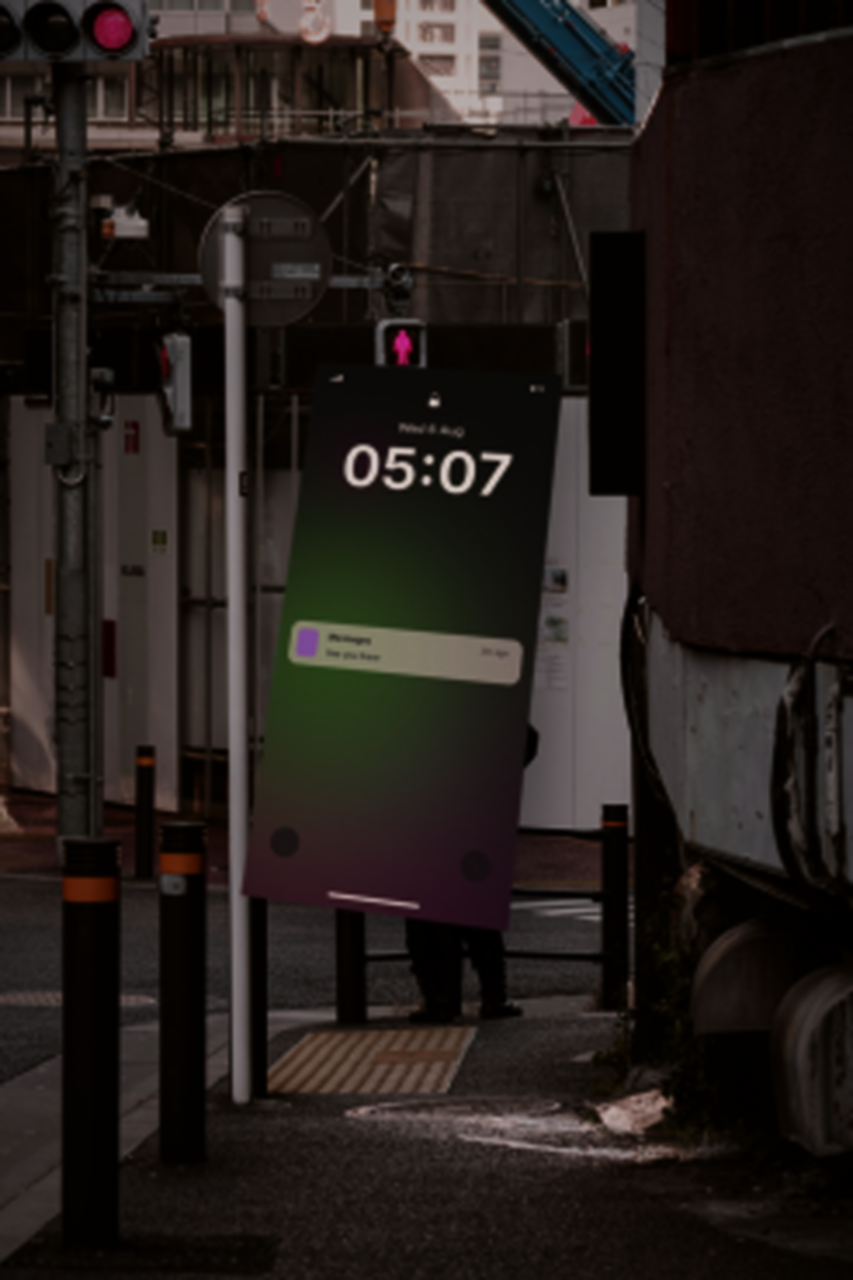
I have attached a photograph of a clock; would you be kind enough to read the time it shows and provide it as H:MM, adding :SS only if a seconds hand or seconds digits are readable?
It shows 5:07
